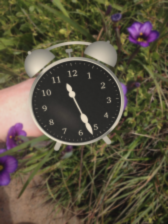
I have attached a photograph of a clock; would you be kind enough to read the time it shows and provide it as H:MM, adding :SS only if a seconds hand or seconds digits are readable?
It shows 11:27
